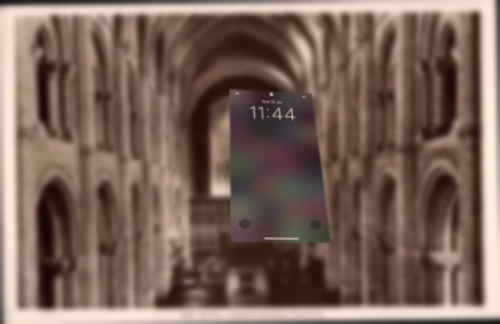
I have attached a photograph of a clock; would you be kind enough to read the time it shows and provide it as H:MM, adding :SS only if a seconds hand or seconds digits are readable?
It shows 11:44
